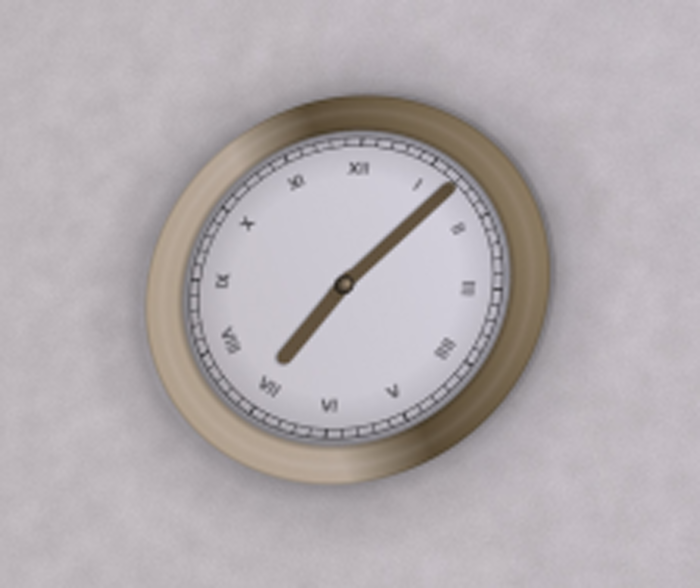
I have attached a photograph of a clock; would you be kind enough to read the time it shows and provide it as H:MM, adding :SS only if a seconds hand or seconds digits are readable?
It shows 7:07
